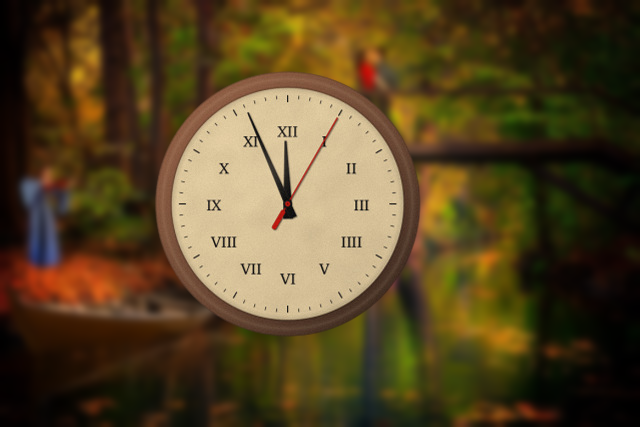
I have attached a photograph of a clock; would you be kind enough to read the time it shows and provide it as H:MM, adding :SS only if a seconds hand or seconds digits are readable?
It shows 11:56:05
